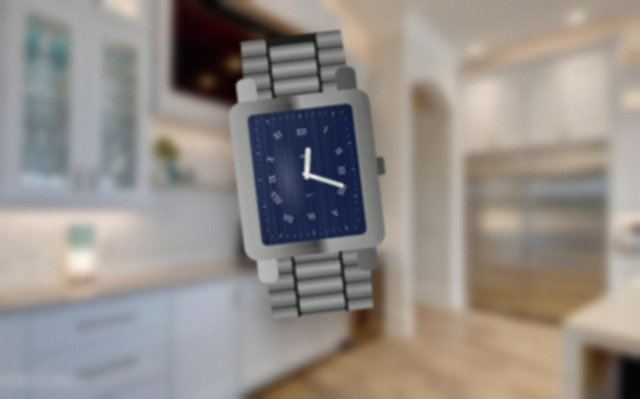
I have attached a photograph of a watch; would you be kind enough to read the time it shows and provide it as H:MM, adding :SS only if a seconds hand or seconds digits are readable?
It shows 12:19
